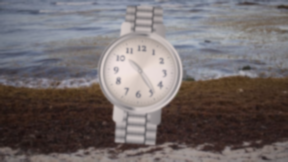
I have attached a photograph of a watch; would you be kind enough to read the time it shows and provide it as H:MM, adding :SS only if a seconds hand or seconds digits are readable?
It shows 10:24
